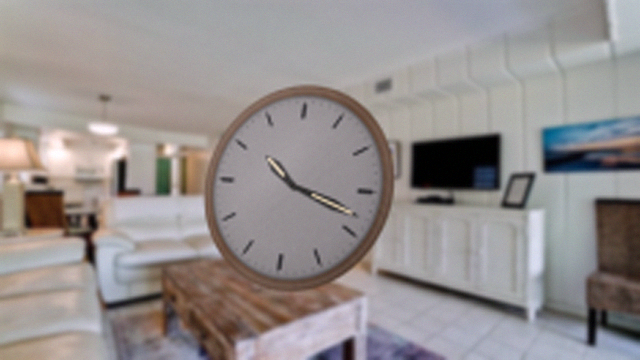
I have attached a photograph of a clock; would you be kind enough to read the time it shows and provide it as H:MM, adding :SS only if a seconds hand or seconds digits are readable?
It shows 10:18
